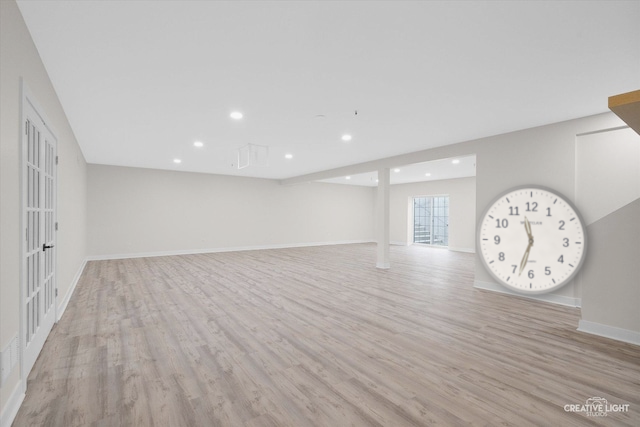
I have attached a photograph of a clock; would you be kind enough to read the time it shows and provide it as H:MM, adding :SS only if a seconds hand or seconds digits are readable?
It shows 11:33
